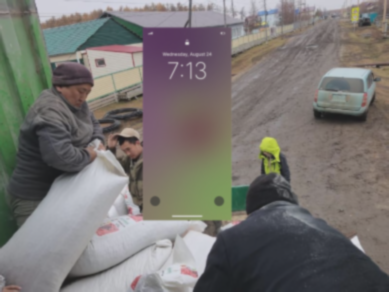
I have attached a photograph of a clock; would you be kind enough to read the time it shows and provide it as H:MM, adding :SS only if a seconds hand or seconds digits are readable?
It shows 7:13
